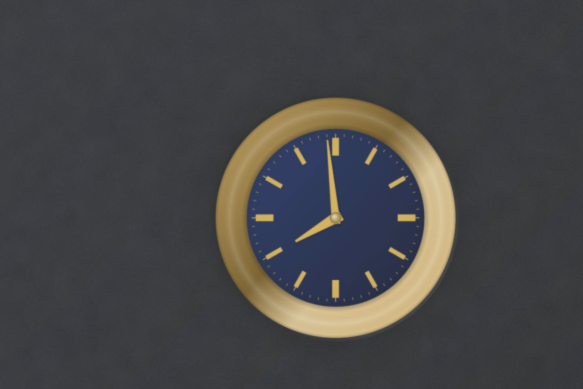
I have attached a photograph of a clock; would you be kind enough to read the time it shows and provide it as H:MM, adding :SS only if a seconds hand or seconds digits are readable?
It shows 7:59
